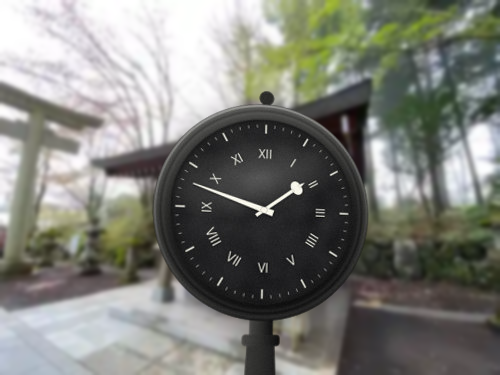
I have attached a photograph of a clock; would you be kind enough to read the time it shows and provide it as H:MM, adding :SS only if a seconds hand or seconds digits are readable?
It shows 1:48
